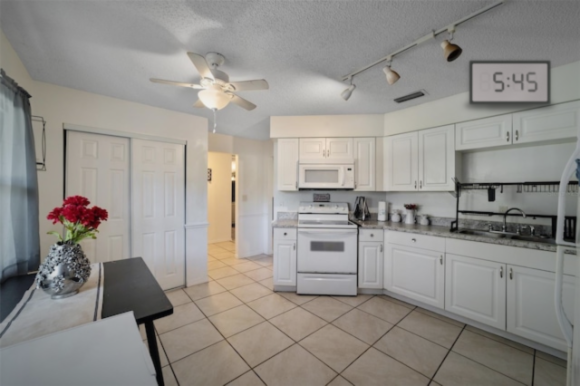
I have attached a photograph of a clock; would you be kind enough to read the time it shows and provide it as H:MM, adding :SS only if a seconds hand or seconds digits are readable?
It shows 5:45
